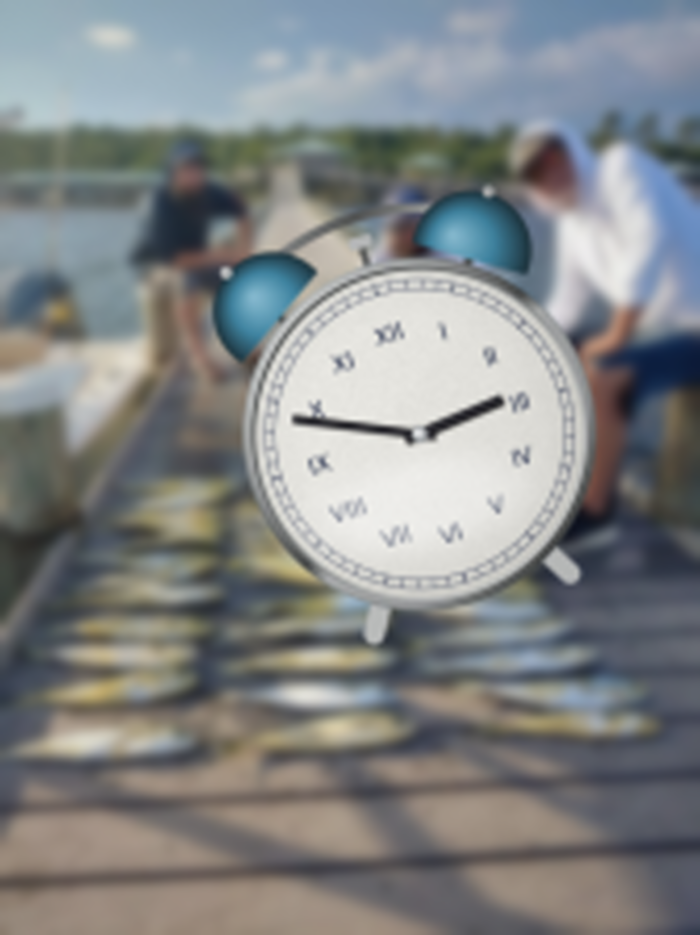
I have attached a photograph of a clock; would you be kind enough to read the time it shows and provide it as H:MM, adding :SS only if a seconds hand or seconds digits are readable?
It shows 2:49
